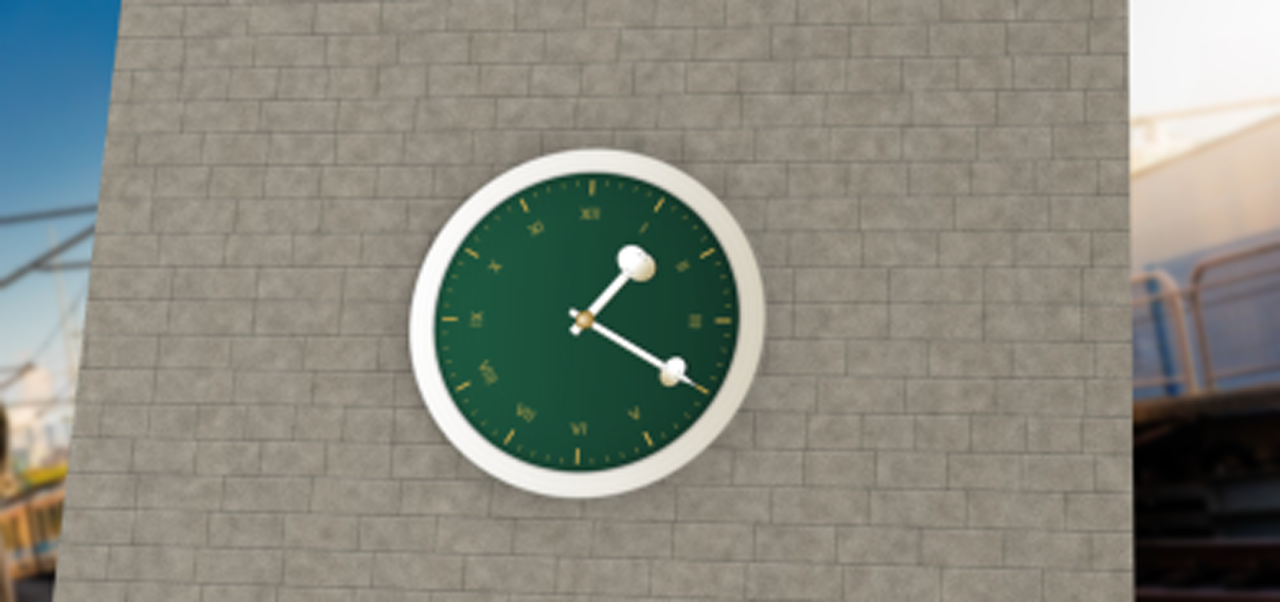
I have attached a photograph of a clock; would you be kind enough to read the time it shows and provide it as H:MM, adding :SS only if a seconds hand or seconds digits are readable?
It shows 1:20
